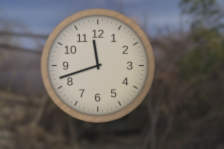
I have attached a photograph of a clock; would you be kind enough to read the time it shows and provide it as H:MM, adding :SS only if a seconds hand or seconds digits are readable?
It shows 11:42
